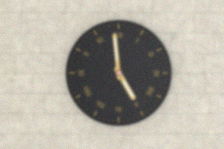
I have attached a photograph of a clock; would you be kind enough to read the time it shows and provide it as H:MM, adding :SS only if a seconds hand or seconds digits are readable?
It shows 4:59
